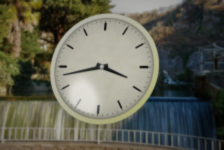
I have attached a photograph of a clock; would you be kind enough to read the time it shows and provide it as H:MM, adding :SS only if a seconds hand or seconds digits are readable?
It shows 3:43
